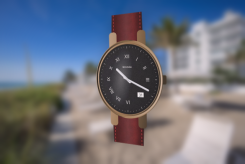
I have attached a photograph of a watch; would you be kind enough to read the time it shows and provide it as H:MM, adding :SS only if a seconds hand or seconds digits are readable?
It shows 10:19
